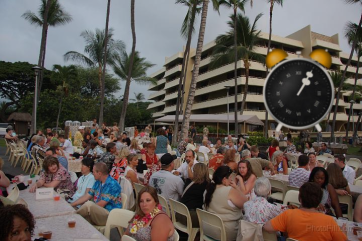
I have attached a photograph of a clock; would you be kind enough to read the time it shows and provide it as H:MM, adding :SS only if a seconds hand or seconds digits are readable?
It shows 1:05
